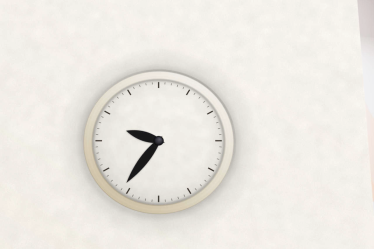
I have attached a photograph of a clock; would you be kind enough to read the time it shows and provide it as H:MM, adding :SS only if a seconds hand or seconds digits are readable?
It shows 9:36
